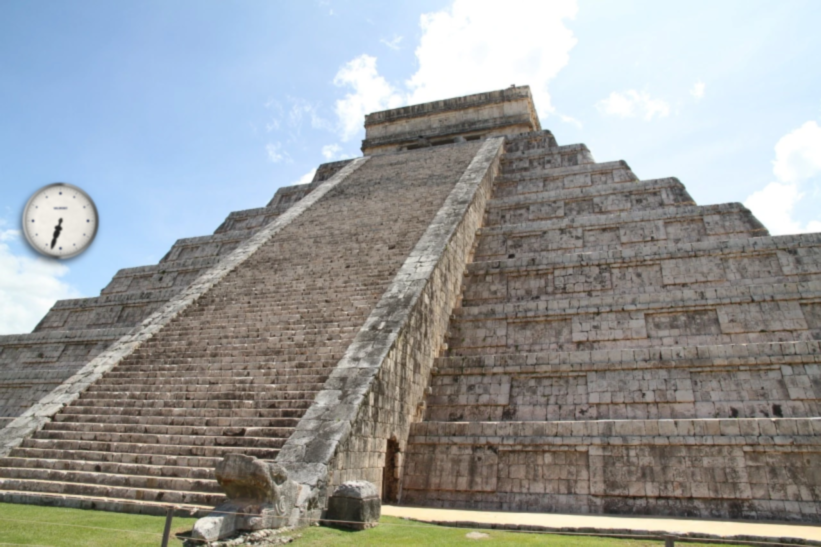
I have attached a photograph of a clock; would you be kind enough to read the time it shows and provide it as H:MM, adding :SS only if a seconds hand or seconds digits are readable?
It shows 6:33
